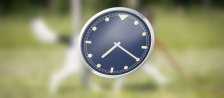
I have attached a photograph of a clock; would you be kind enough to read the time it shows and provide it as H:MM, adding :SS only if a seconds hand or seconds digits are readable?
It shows 7:20
